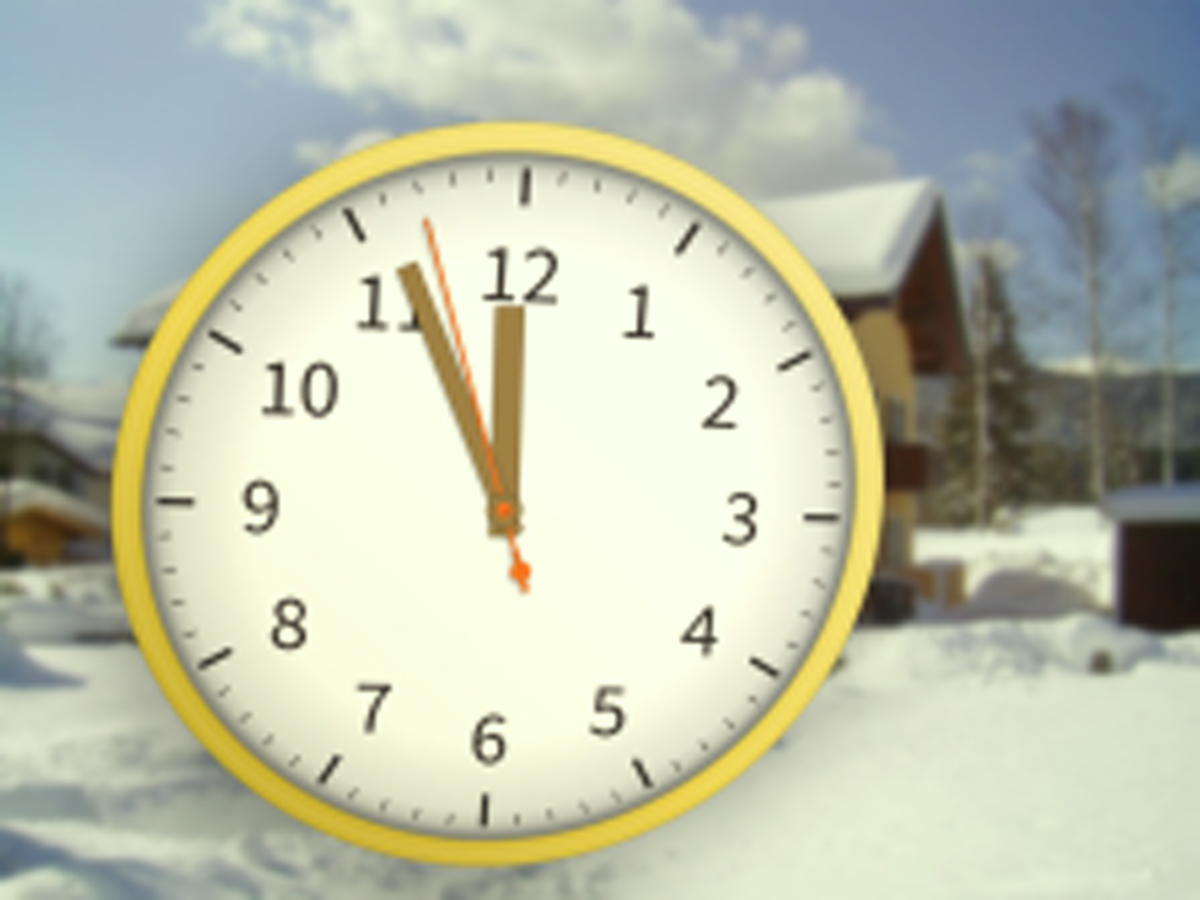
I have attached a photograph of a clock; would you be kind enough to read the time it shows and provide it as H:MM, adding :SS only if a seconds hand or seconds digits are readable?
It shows 11:55:57
